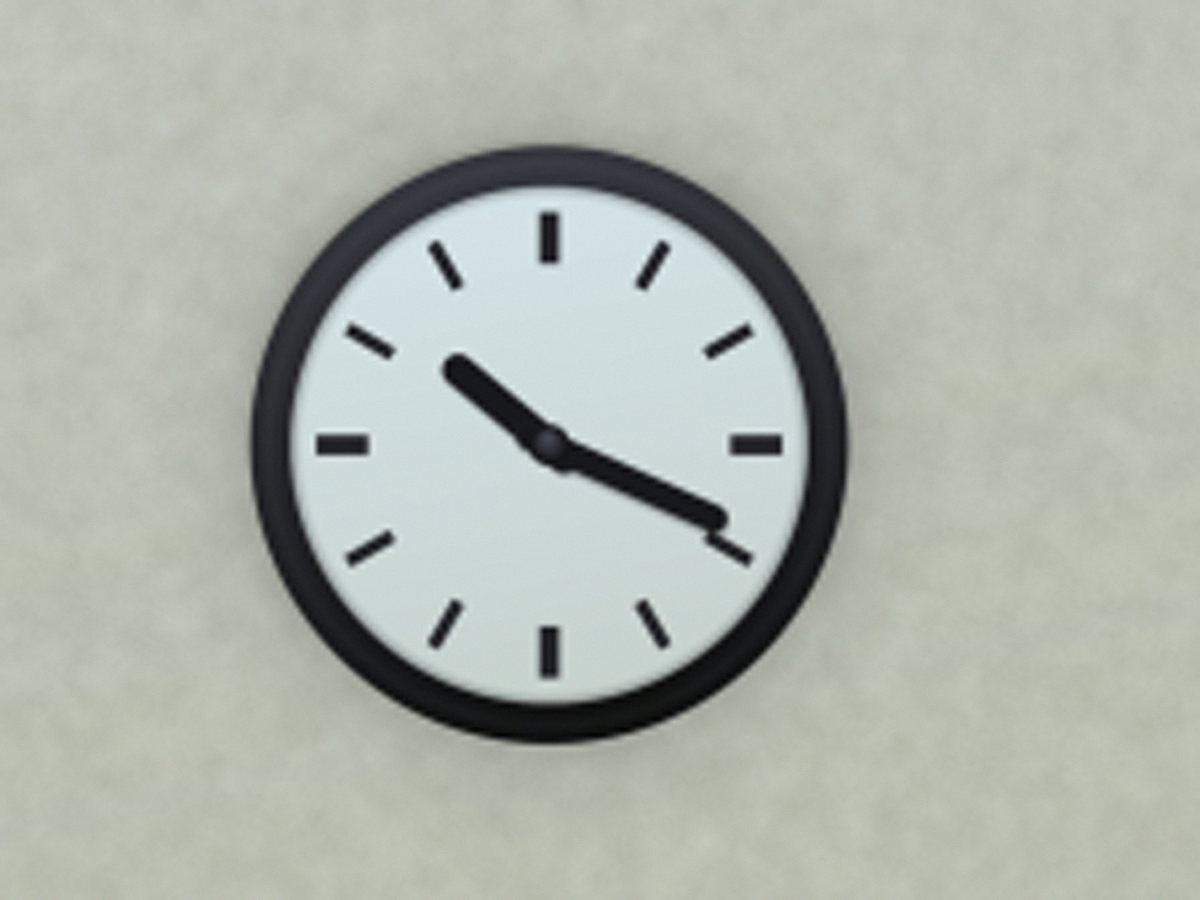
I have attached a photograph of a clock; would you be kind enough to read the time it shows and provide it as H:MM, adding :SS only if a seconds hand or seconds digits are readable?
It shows 10:19
